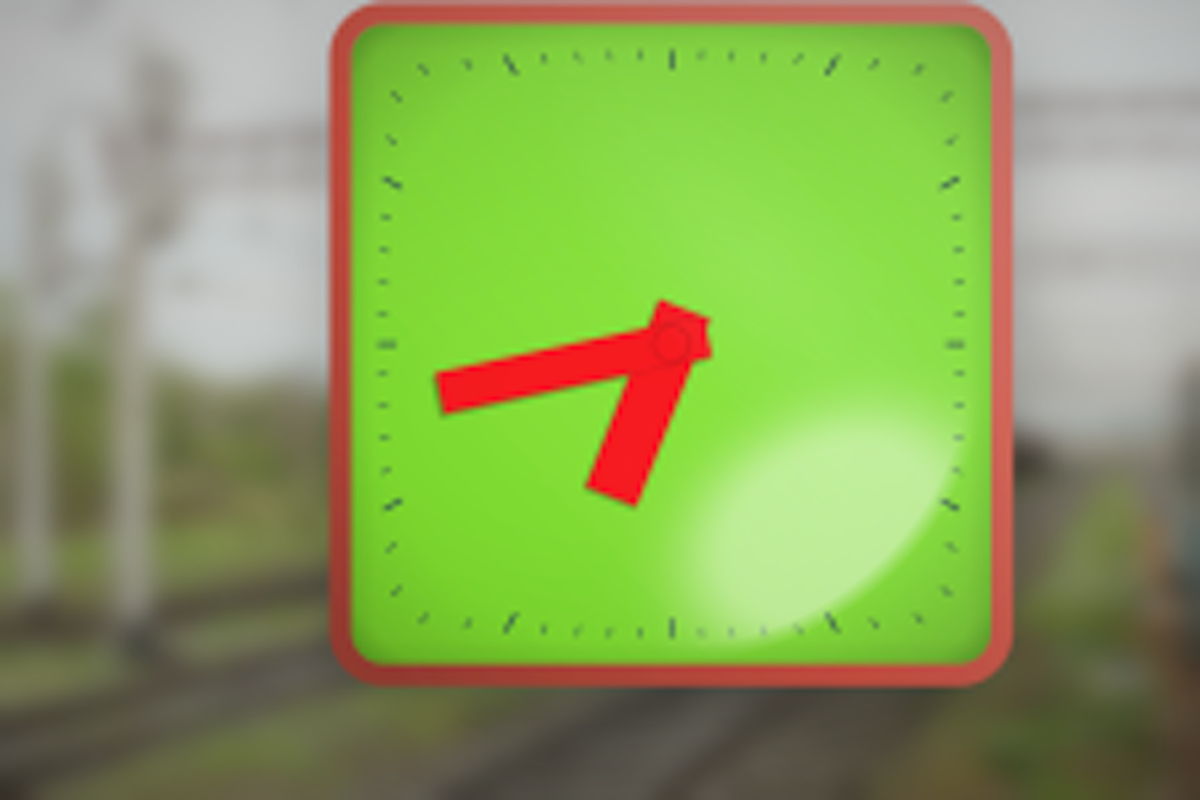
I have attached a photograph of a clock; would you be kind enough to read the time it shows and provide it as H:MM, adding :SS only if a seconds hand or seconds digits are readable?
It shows 6:43
